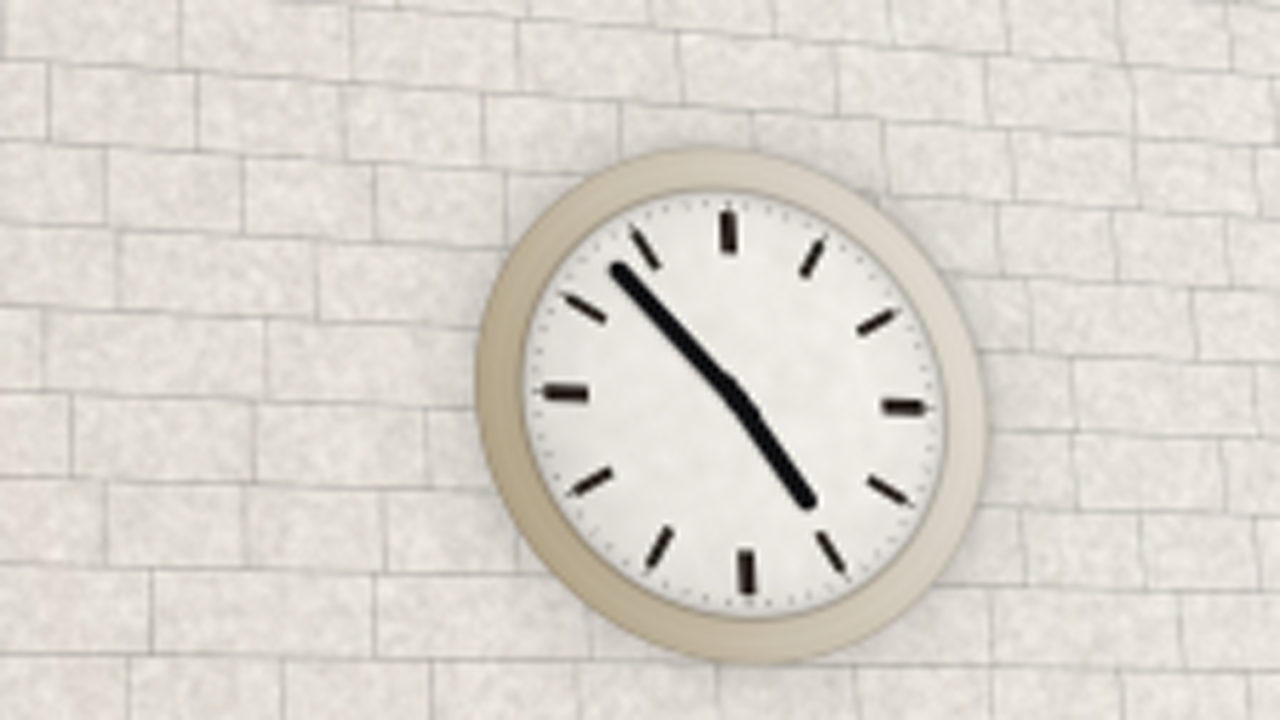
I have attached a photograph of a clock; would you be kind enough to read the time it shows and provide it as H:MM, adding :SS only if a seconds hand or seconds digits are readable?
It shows 4:53
